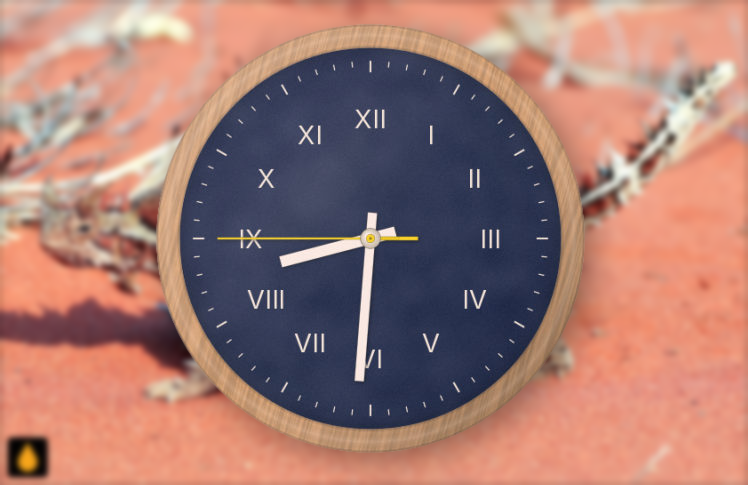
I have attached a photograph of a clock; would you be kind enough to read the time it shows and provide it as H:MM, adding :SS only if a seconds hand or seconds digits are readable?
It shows 8:30:45
